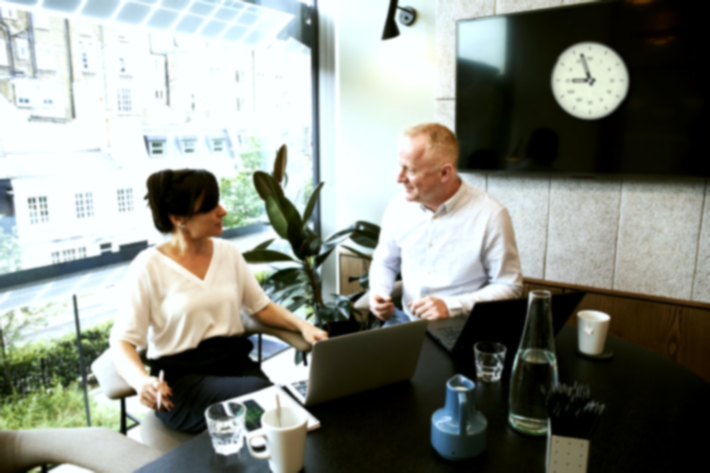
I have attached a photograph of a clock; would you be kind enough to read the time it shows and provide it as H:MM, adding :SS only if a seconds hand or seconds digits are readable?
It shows 8:57
